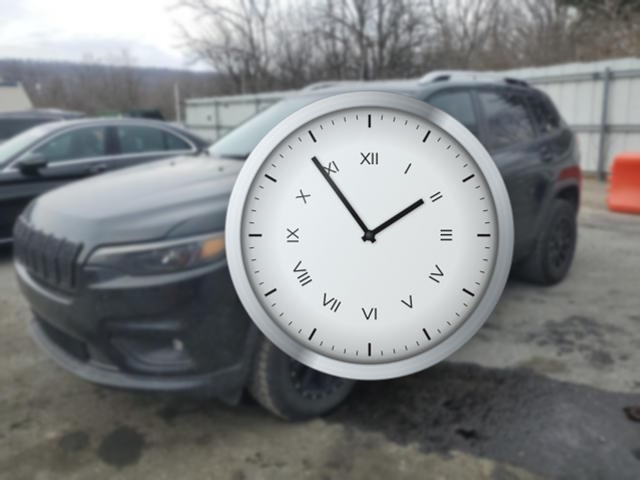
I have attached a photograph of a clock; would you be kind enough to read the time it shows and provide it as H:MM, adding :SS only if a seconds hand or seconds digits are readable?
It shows 1:54
